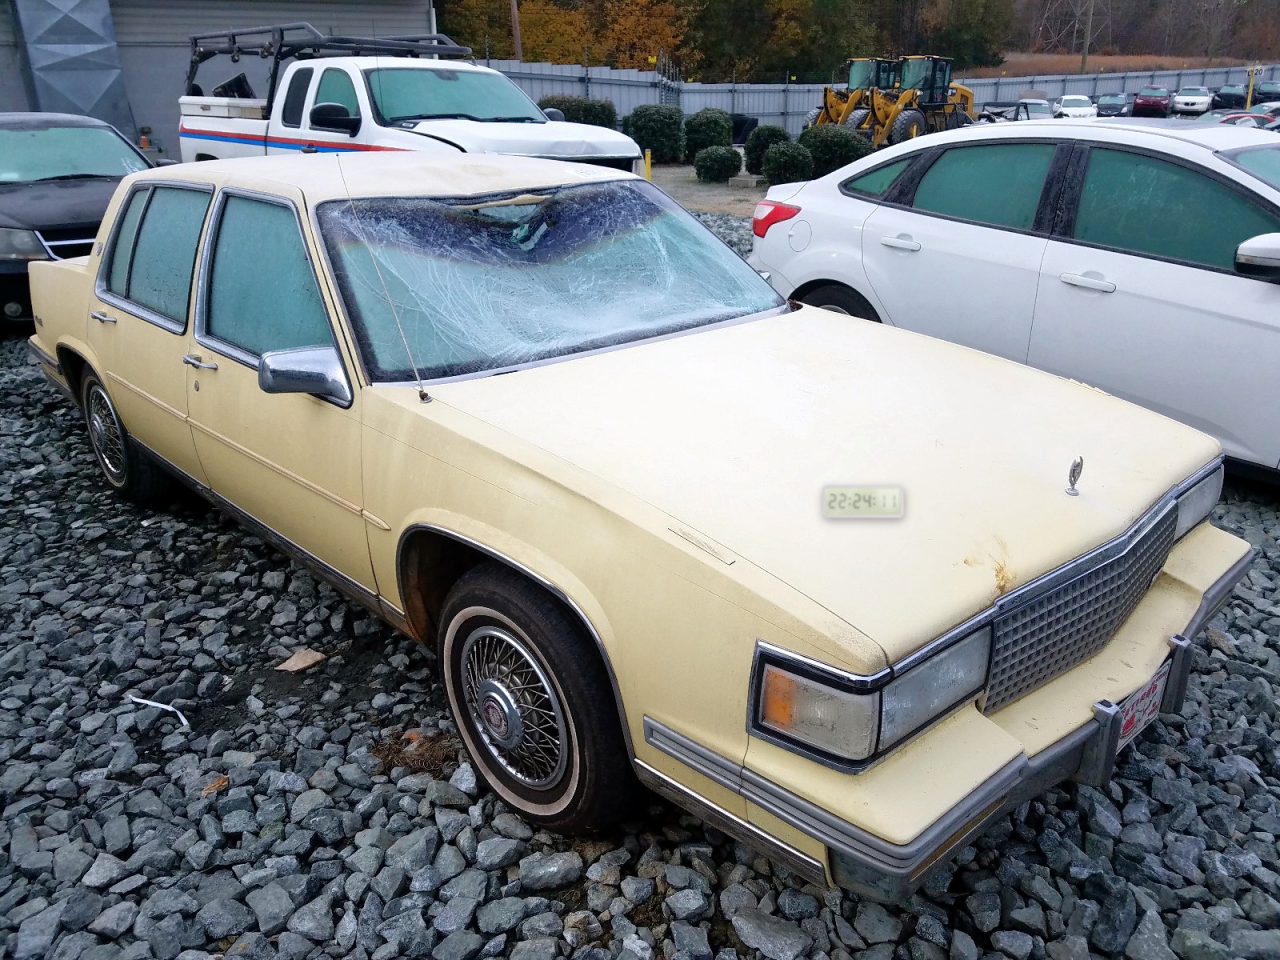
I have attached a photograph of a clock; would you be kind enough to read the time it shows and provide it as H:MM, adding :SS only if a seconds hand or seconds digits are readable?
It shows 22:24:11
